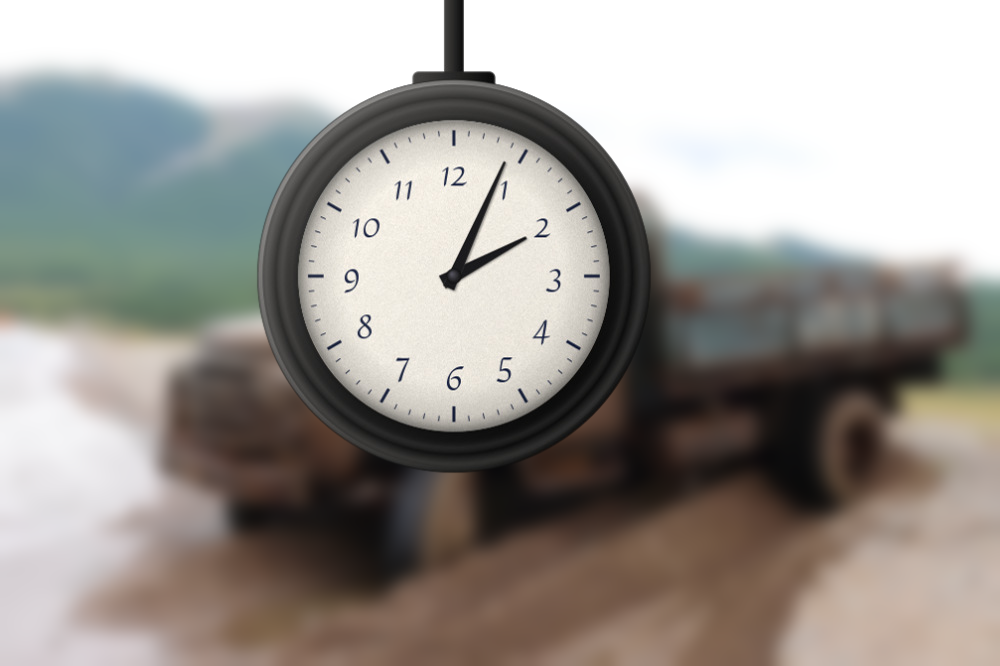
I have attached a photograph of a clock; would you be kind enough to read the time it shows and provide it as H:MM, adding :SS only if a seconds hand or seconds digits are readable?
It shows 2:04
